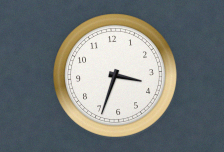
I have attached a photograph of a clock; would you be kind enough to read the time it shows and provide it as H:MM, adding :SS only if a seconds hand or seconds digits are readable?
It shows 3:34
